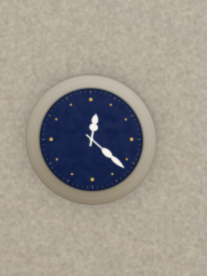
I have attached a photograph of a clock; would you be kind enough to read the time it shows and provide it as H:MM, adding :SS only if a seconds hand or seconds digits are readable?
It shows 12:22
